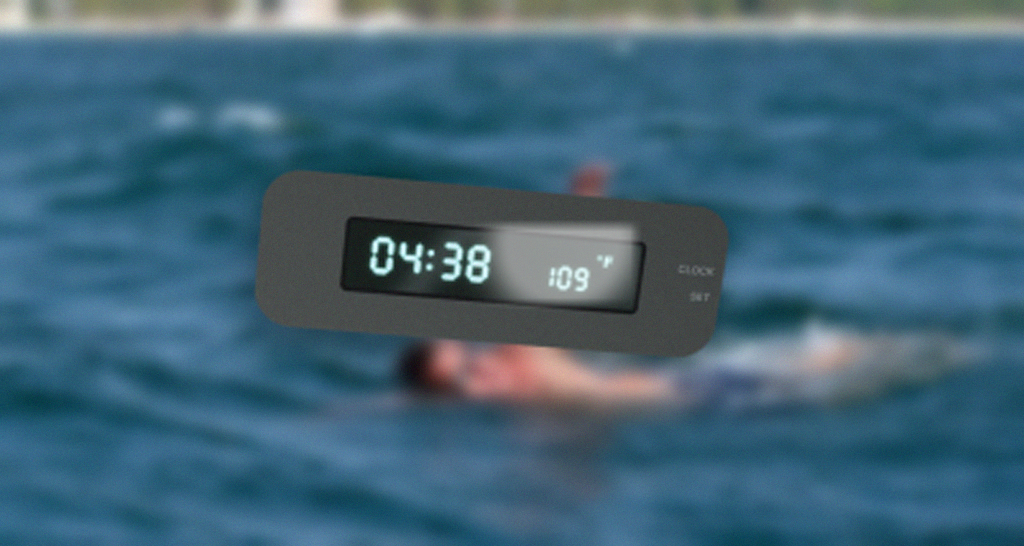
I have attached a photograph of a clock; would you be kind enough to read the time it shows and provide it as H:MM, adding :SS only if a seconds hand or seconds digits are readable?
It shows 4:38
